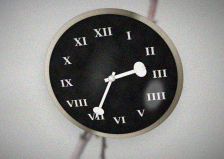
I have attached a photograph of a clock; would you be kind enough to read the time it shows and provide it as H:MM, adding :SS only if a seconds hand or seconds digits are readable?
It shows 2:35
